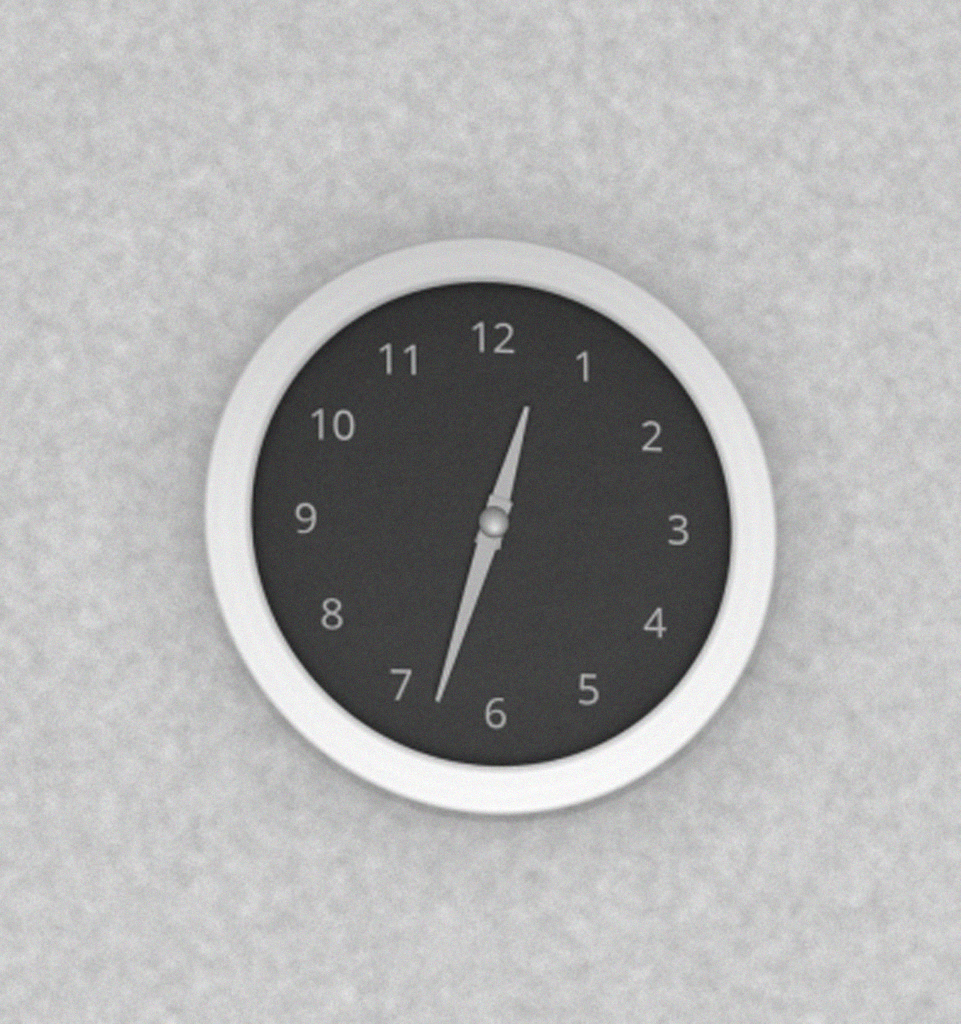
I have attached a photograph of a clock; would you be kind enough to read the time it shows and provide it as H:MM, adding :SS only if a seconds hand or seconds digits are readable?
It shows 12:33
